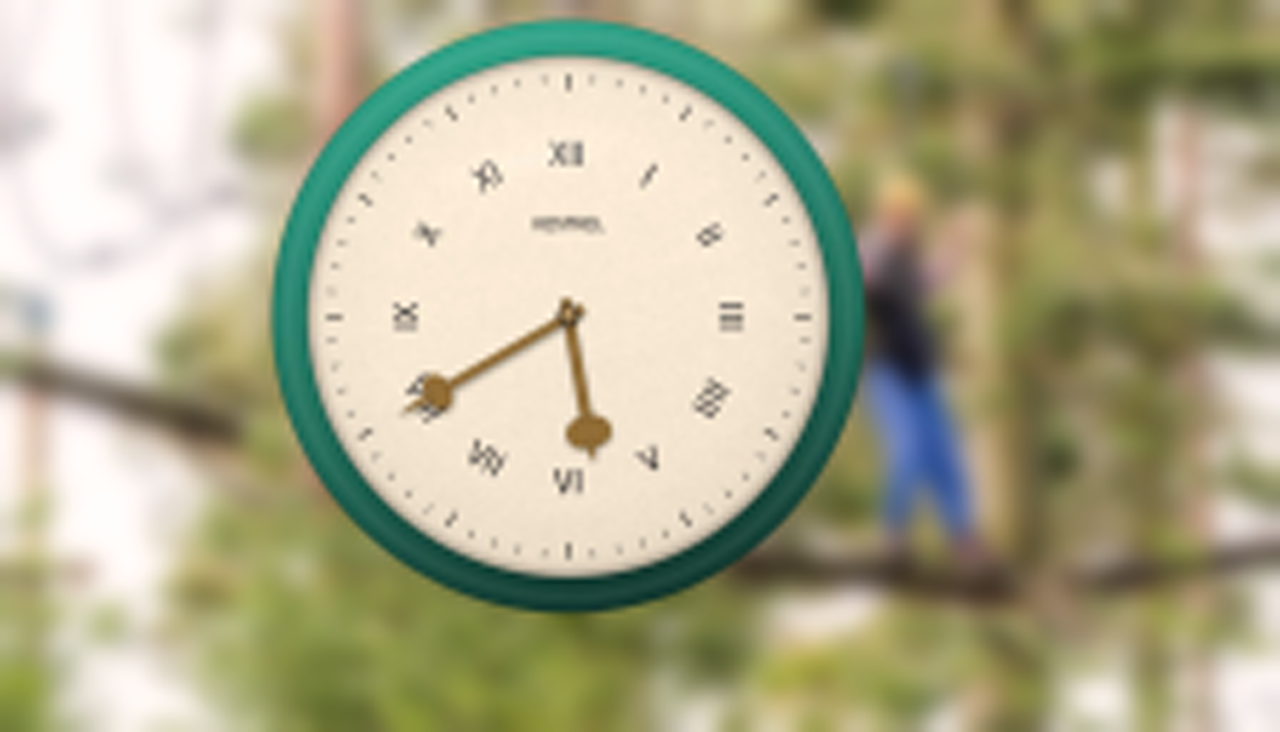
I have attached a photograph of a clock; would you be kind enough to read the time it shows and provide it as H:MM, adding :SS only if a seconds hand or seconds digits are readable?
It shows 5:40
